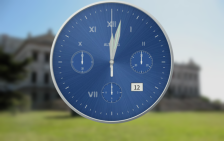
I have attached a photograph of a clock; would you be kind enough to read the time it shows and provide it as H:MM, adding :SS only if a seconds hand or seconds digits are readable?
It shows 12:02
